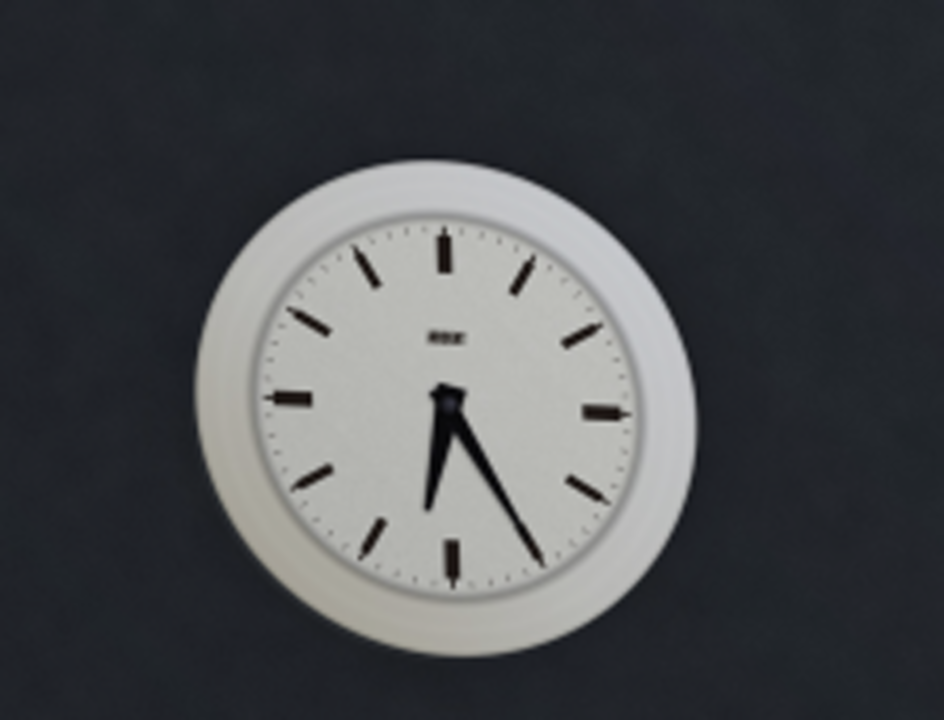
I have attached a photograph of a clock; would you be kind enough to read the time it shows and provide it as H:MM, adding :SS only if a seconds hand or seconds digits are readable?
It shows 6:25
